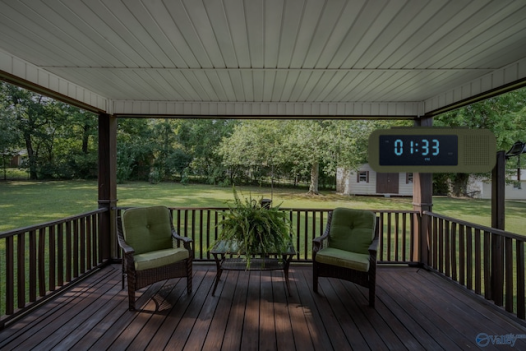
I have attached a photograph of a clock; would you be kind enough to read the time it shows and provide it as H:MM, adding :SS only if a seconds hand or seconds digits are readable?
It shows 1:33
